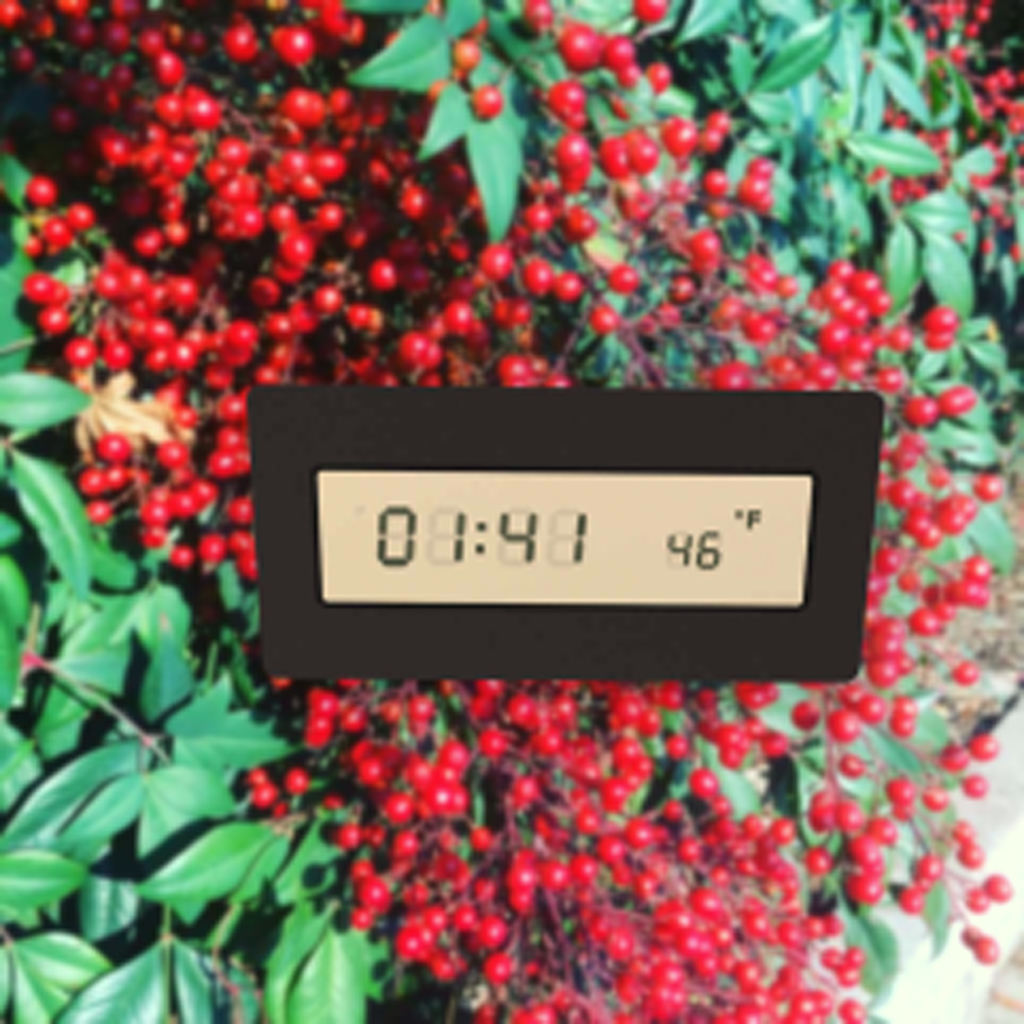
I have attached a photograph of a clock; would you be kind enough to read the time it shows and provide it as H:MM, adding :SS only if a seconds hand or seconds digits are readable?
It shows 1:41
